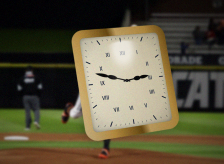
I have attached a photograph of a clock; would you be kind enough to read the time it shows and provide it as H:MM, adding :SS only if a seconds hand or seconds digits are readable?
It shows 2:48
